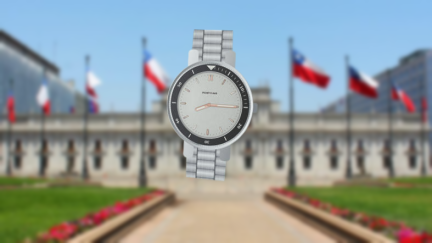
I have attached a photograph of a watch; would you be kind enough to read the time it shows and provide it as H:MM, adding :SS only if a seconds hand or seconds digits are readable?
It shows 8:15
